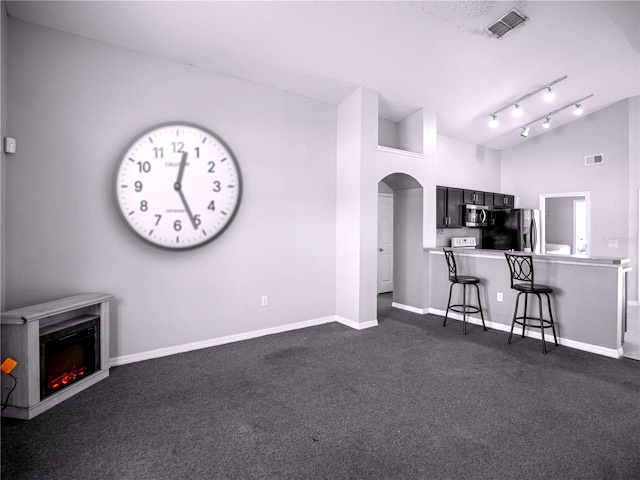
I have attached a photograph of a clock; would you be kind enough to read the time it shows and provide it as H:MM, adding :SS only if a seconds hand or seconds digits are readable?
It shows 12:26
